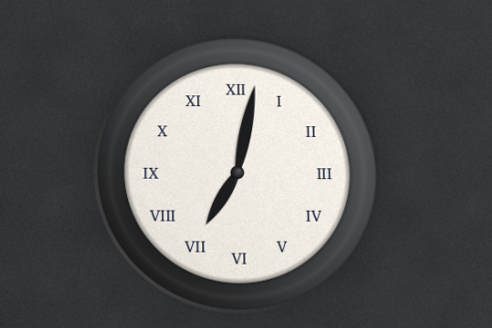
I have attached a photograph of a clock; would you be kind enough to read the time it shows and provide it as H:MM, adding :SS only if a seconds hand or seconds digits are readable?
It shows 7:02
